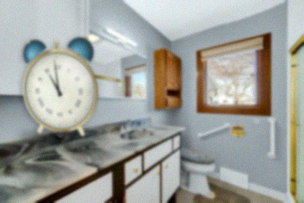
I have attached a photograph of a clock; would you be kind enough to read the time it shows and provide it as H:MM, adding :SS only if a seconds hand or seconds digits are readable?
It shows 10:59
